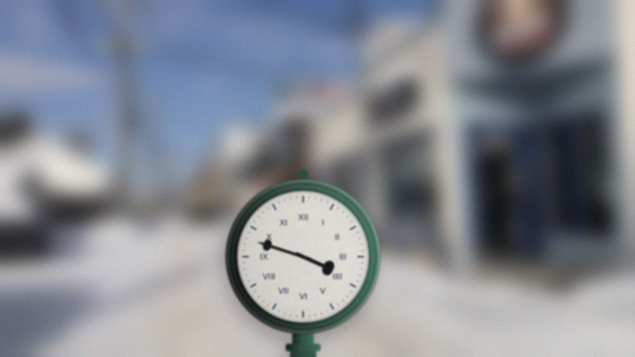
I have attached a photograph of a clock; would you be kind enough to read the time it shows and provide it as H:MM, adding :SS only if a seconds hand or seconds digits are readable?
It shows 3:48
